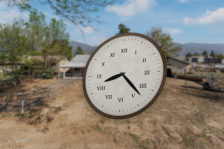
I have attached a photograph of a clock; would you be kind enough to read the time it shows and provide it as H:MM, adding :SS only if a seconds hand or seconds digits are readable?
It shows 8:23
